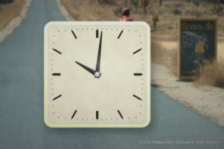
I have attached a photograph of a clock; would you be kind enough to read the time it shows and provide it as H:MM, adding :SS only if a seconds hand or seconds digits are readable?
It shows 10:01
